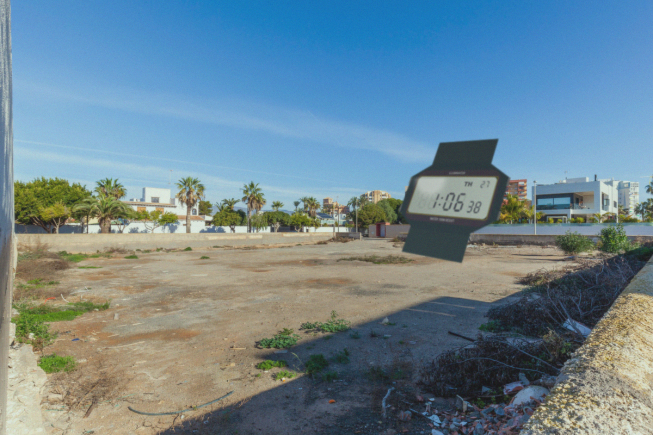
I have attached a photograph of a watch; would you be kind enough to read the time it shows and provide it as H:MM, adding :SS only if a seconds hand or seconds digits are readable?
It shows 1:06:38
